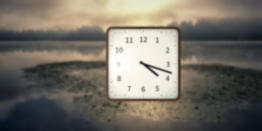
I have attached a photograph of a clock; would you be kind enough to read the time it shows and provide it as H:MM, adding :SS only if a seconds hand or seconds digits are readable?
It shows 4:18
